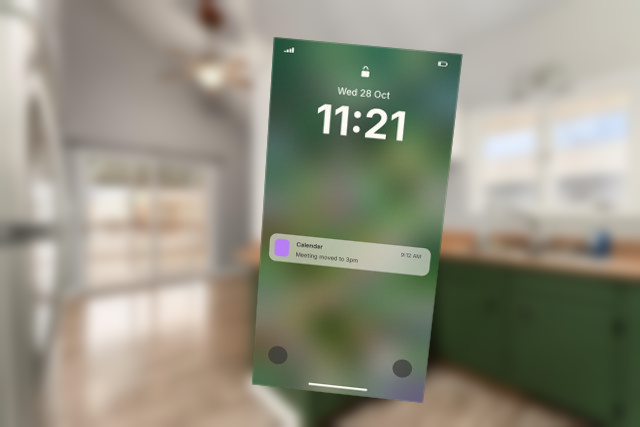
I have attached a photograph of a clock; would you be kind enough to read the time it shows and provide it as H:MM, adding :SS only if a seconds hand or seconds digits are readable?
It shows 11:21
